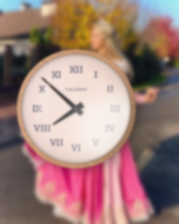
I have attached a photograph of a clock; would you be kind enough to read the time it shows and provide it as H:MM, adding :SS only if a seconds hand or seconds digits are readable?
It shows 7:52
